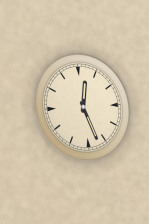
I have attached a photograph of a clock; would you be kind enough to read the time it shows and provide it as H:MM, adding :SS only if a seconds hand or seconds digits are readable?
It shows 12:27
